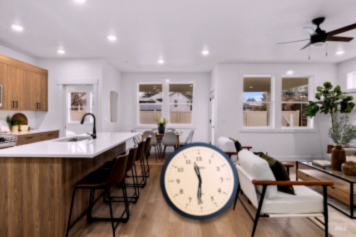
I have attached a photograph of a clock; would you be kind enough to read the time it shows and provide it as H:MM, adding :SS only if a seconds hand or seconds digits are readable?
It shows 11:31
